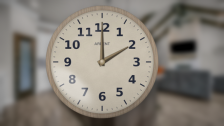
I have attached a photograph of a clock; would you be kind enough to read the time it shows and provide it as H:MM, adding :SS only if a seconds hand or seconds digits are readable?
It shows 2:00
